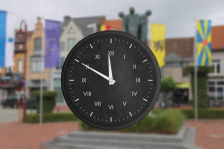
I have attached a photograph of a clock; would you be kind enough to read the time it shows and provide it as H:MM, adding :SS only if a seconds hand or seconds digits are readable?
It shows 11:50
